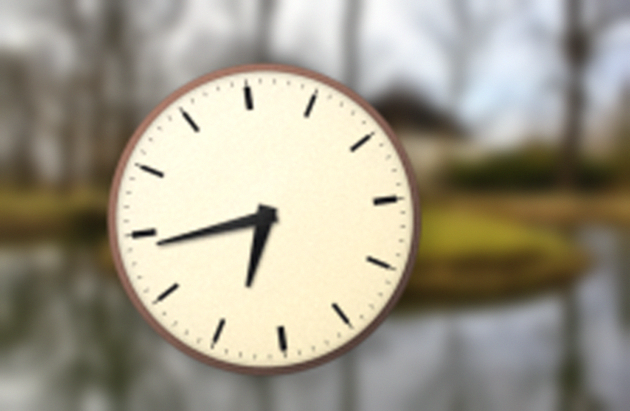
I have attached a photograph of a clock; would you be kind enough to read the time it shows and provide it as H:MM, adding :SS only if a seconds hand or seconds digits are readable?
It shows 6:44
